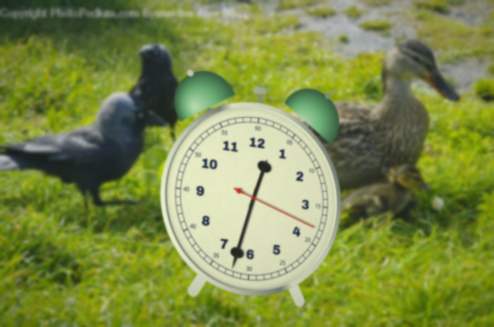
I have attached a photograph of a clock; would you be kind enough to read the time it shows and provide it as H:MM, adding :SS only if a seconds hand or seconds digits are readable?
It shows 12:32:18
